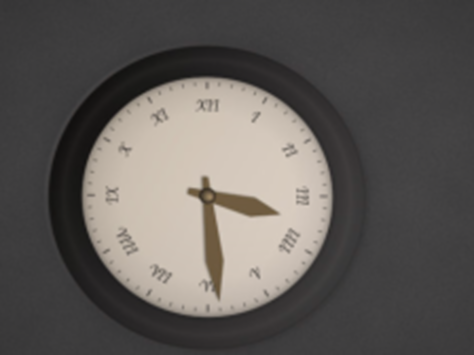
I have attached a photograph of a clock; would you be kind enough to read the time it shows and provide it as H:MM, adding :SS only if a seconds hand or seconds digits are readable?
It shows 3:29
